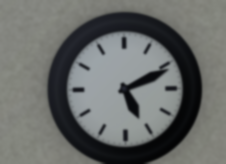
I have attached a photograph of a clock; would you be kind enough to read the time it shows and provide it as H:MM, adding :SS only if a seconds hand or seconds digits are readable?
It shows 5:11
